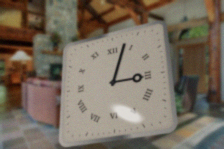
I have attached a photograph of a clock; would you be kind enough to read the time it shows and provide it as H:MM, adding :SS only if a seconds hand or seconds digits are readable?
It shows 3:03
